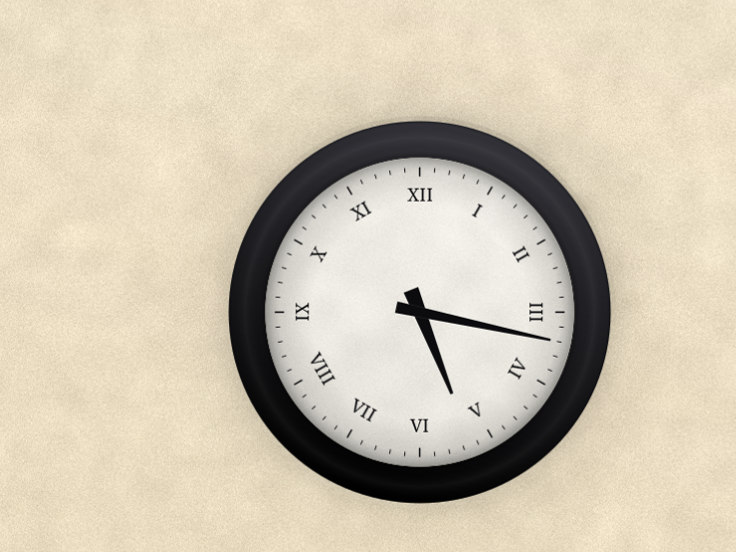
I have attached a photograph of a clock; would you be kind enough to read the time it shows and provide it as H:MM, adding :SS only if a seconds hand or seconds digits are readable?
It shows 5:17
